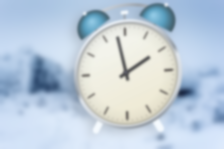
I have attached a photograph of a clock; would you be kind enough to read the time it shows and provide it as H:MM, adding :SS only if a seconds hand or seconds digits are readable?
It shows 1:58
